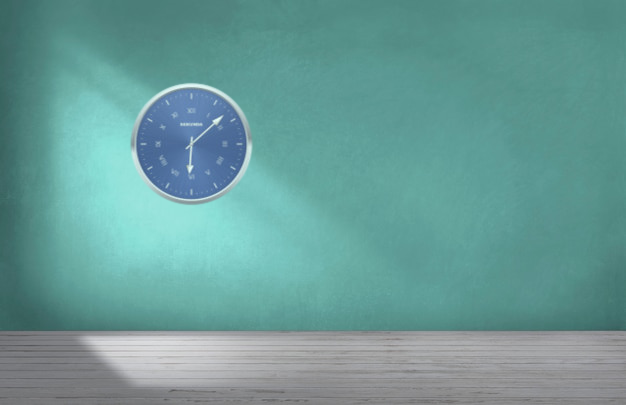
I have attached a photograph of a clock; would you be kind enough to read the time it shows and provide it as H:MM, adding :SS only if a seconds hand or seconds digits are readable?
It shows 6:08
